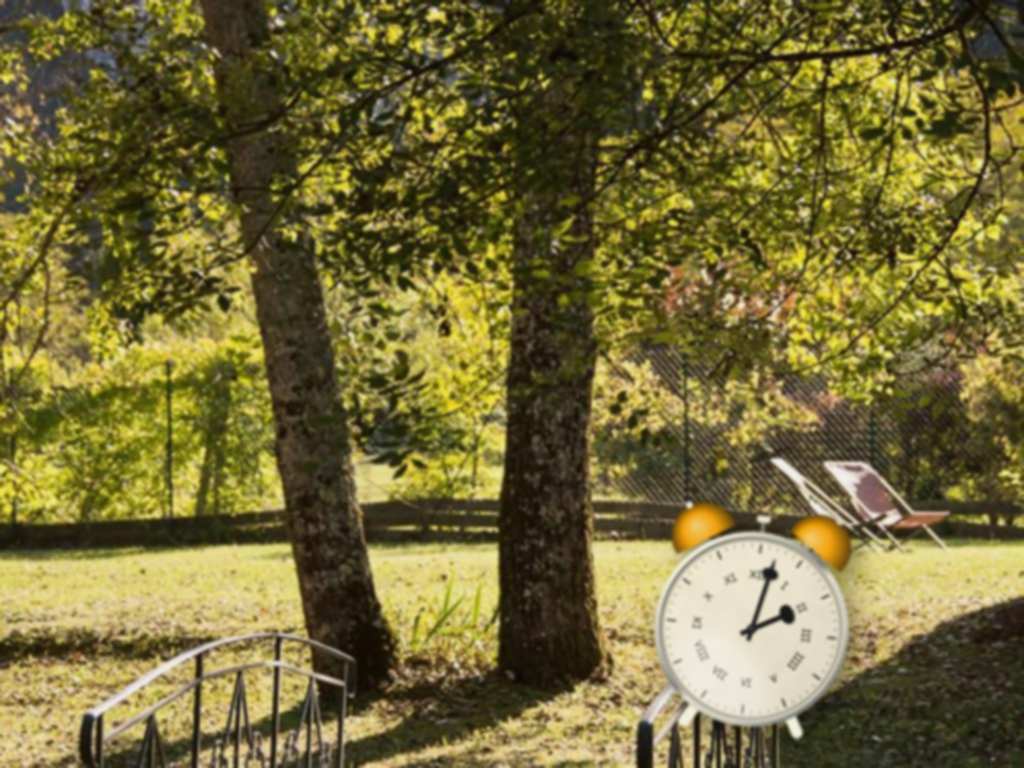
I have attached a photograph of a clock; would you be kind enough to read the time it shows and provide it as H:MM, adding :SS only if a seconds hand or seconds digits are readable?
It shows 2:02
